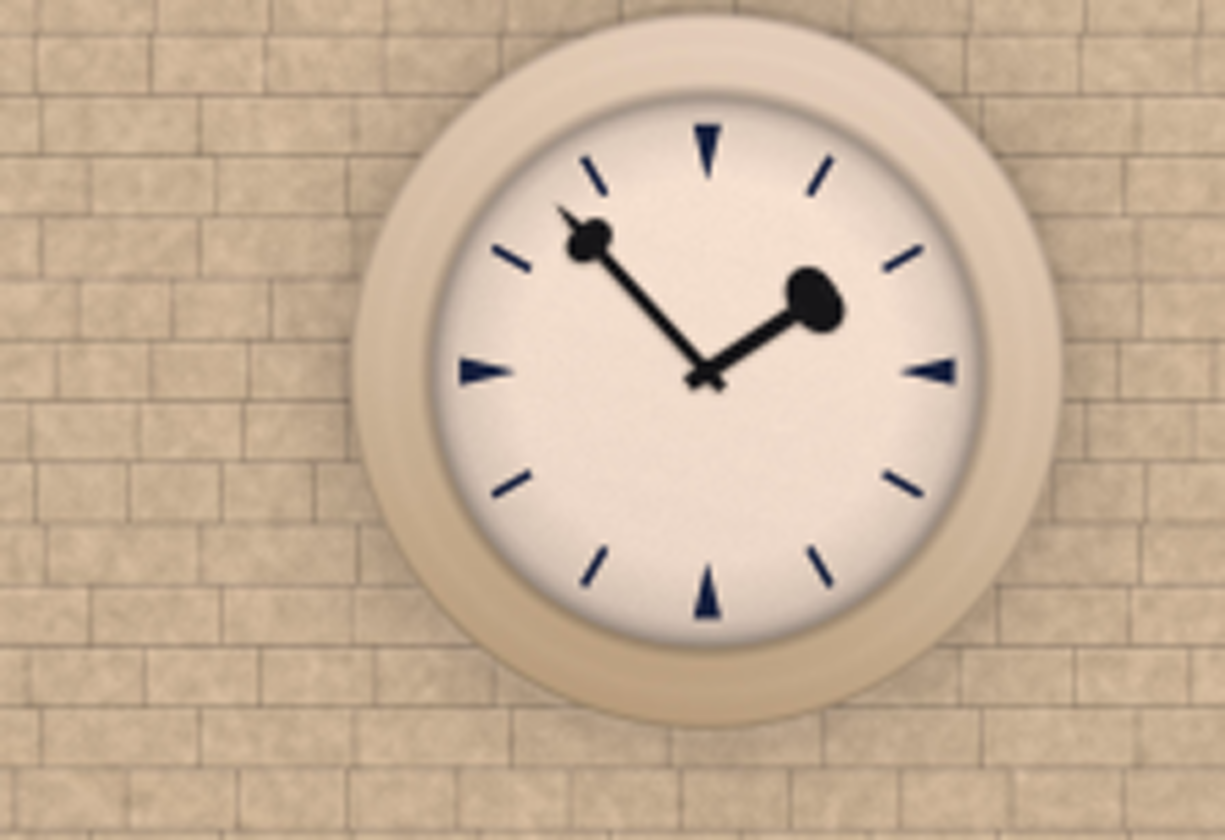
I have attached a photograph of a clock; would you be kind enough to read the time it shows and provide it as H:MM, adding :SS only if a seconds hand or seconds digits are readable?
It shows 1:53
